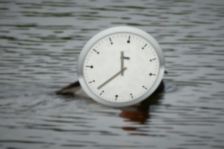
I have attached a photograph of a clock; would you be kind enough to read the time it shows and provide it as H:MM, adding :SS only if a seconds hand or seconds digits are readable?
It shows 11:37
